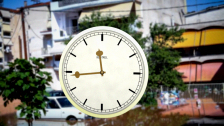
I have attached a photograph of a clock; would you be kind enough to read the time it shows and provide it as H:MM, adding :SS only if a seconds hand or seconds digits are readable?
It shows 11:44
